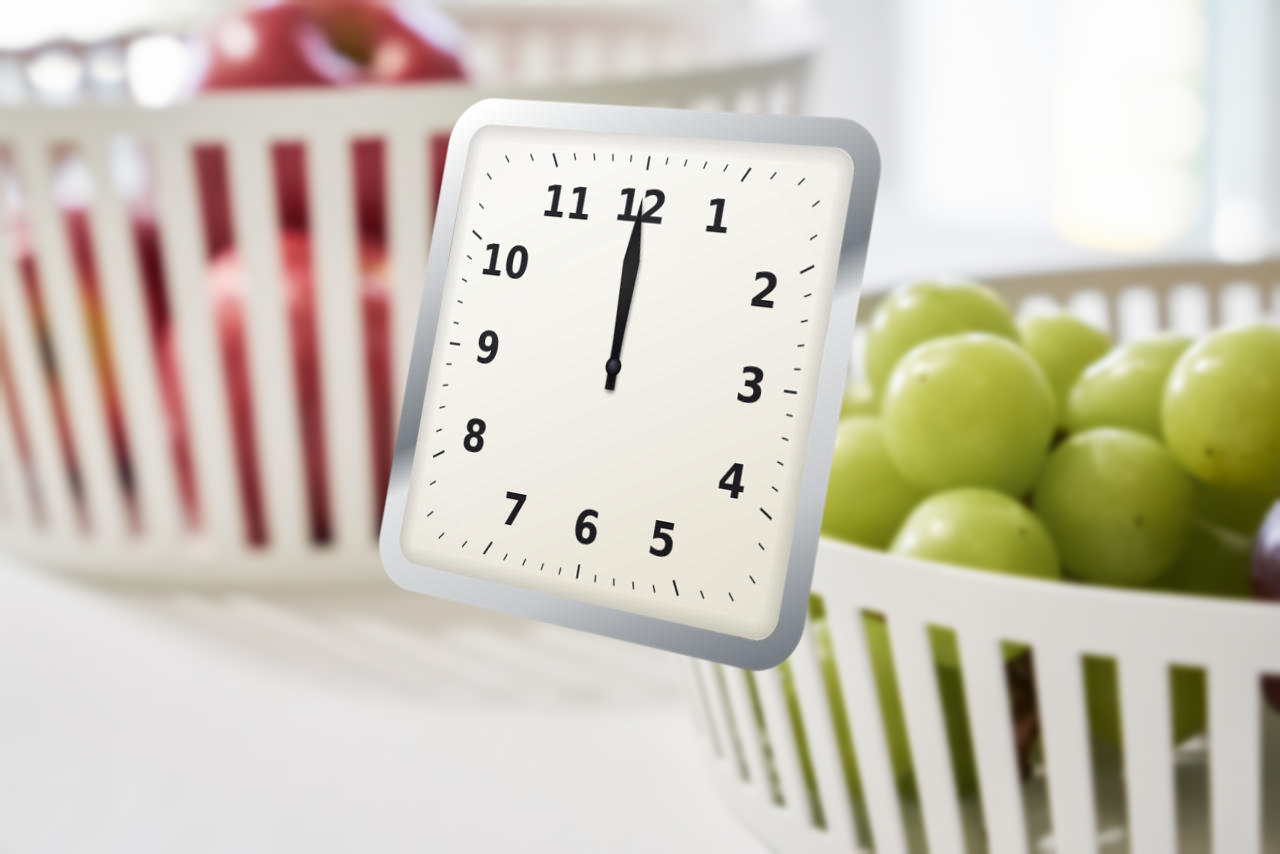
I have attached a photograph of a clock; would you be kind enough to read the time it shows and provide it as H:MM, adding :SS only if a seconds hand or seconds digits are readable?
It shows 12:00
